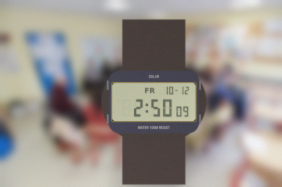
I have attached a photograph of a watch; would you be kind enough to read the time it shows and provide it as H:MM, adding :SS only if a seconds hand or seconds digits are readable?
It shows 2:50:09
